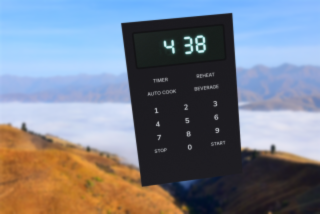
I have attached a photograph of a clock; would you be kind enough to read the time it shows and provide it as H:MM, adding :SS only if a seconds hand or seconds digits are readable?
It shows 4:38
